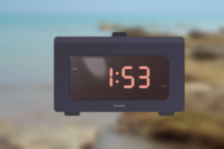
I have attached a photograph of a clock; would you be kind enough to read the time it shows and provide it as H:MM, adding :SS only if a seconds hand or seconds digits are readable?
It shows 1:53
